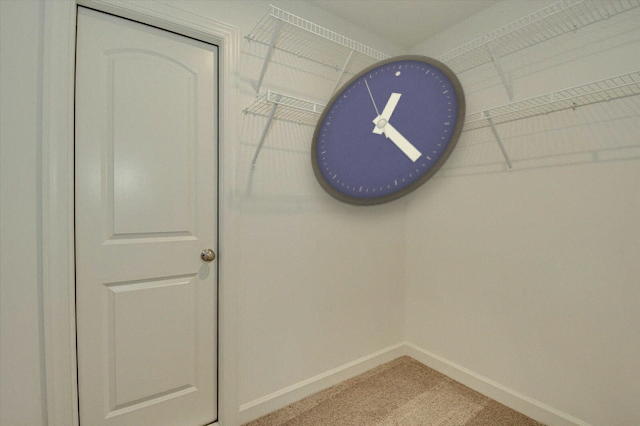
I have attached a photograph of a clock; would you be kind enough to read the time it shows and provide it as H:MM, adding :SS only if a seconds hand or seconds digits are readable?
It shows 12:20:54
